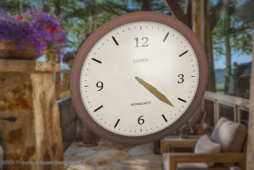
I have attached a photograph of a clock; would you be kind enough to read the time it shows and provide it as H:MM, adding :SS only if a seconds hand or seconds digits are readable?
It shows 4:22
